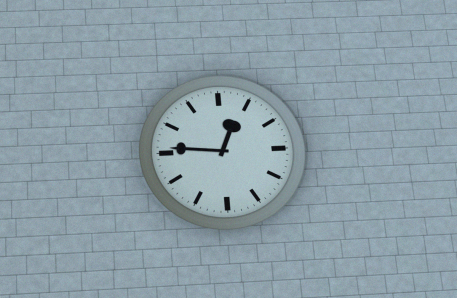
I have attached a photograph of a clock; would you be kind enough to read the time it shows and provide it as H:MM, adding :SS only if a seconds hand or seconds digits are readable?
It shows 12:46
